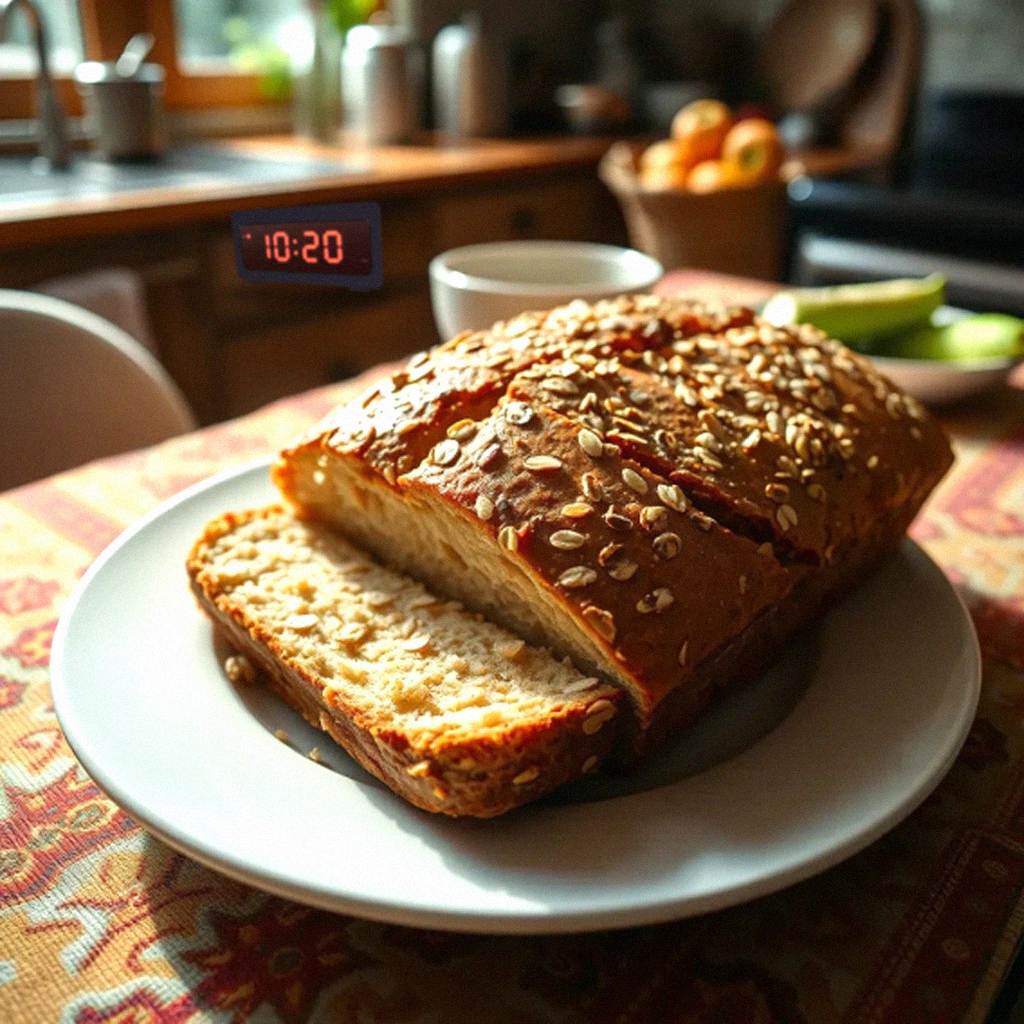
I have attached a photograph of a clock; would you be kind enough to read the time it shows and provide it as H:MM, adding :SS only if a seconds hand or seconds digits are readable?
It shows 10:20
